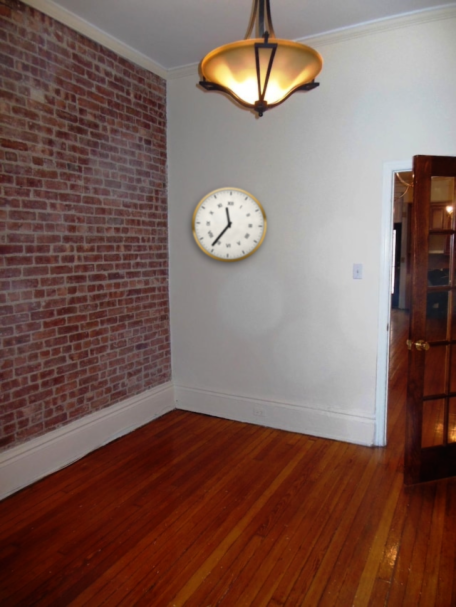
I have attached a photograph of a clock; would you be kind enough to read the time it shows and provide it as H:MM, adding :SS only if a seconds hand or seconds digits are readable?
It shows 11:36
